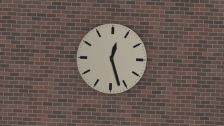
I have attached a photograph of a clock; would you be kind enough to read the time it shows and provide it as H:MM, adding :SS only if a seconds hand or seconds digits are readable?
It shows 12:27
